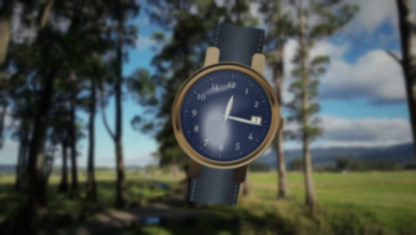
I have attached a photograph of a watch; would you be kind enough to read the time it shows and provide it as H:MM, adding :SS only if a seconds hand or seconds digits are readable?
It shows 12:16
